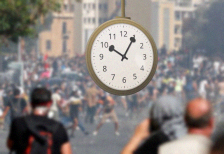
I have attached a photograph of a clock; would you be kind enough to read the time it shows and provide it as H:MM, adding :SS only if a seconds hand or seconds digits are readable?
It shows 10:05
